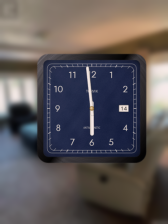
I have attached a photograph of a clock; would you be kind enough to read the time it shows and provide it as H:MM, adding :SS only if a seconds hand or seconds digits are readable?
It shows 5:59
